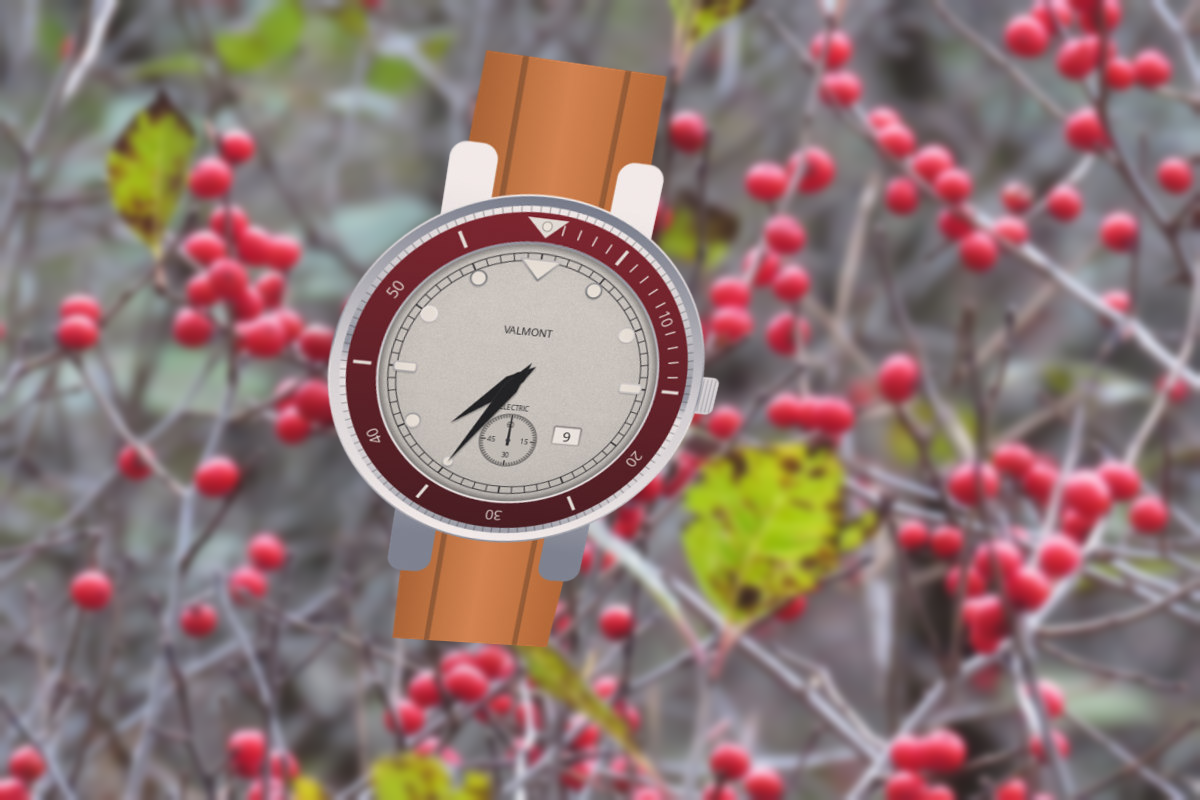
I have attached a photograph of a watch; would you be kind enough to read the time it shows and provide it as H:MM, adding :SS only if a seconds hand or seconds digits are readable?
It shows 7:35
